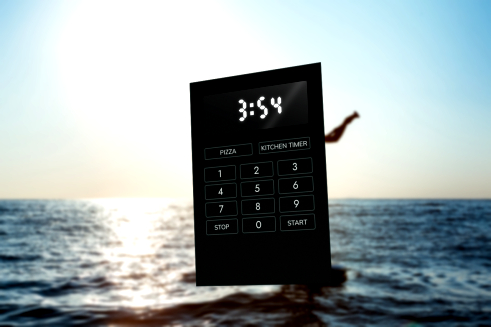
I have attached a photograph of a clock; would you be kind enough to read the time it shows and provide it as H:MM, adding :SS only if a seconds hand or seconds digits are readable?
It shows 3:54
